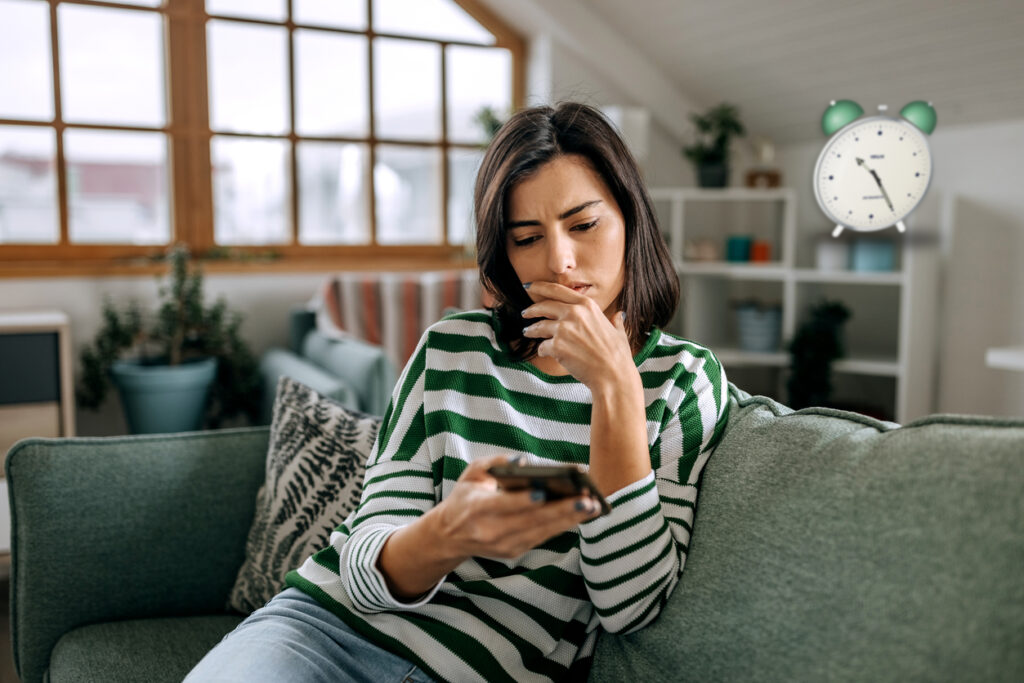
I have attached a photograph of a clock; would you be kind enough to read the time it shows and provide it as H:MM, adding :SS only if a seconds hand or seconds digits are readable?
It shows 10:25
